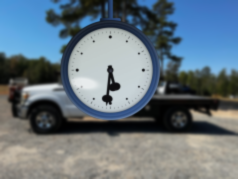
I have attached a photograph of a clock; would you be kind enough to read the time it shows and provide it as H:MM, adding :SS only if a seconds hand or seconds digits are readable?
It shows 5:31
